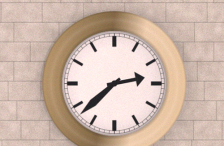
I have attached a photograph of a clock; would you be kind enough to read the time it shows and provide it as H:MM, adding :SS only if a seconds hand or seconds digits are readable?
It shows 2:38
